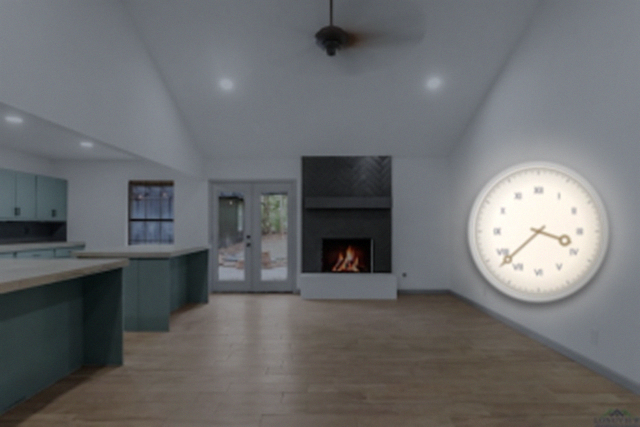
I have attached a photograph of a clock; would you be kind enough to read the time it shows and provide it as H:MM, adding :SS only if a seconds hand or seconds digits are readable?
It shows 3:38
